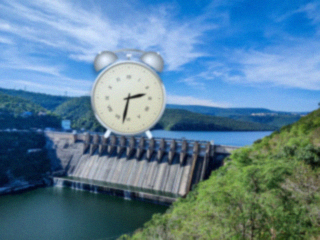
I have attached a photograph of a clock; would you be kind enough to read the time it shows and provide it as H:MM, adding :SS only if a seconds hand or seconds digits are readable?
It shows 2:32
